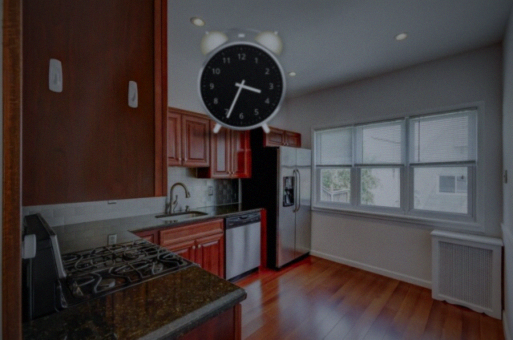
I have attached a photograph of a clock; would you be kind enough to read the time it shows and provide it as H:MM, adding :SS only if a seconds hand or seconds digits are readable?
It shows 3:34
